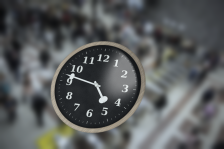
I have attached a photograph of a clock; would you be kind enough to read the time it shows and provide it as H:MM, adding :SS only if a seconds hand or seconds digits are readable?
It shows 4:47
